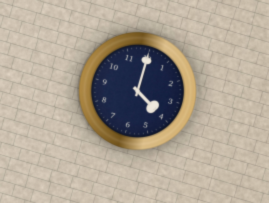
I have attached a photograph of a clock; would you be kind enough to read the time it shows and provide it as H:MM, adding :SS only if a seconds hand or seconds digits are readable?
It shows 4:00
